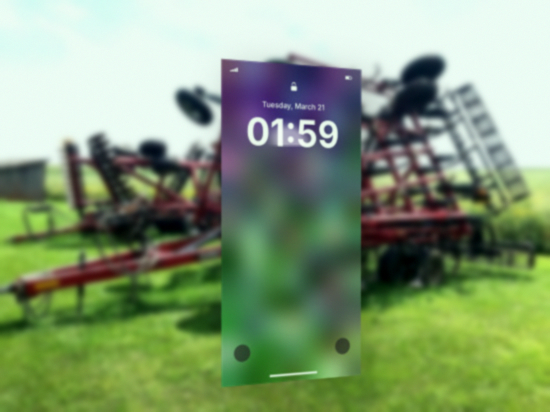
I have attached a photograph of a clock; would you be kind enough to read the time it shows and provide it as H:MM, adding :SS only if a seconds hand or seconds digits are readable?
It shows 1:59
